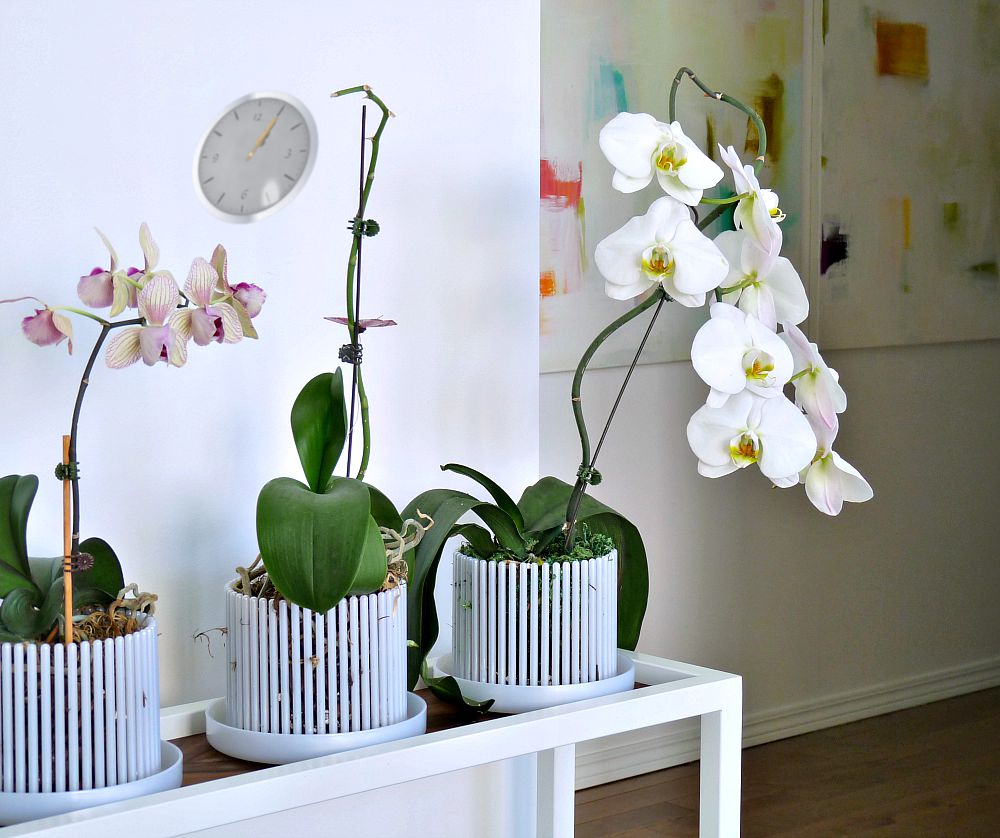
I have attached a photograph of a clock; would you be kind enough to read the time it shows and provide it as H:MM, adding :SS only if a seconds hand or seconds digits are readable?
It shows 1:05
